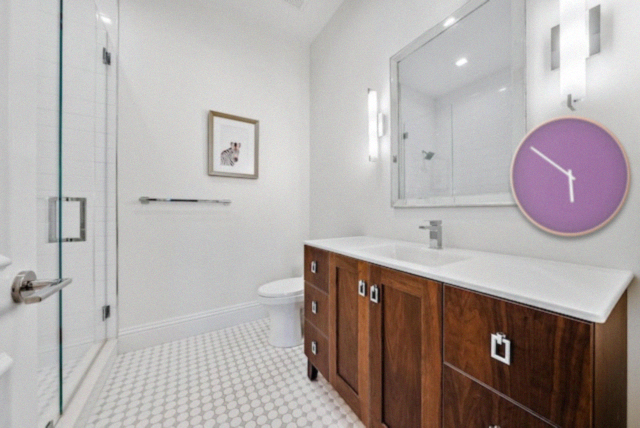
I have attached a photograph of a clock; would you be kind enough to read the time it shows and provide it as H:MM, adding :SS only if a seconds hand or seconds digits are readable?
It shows 5:51
